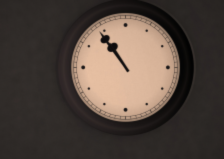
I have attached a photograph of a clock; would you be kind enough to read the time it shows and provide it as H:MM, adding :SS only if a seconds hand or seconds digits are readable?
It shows 10:54
